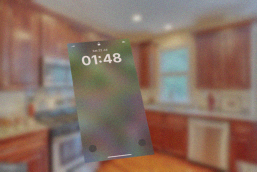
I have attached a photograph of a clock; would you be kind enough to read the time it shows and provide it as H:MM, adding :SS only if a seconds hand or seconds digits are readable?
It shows 1:48
